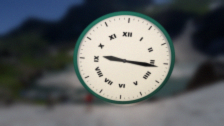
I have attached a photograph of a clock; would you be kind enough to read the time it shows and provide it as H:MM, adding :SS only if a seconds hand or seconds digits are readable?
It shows 9:16
